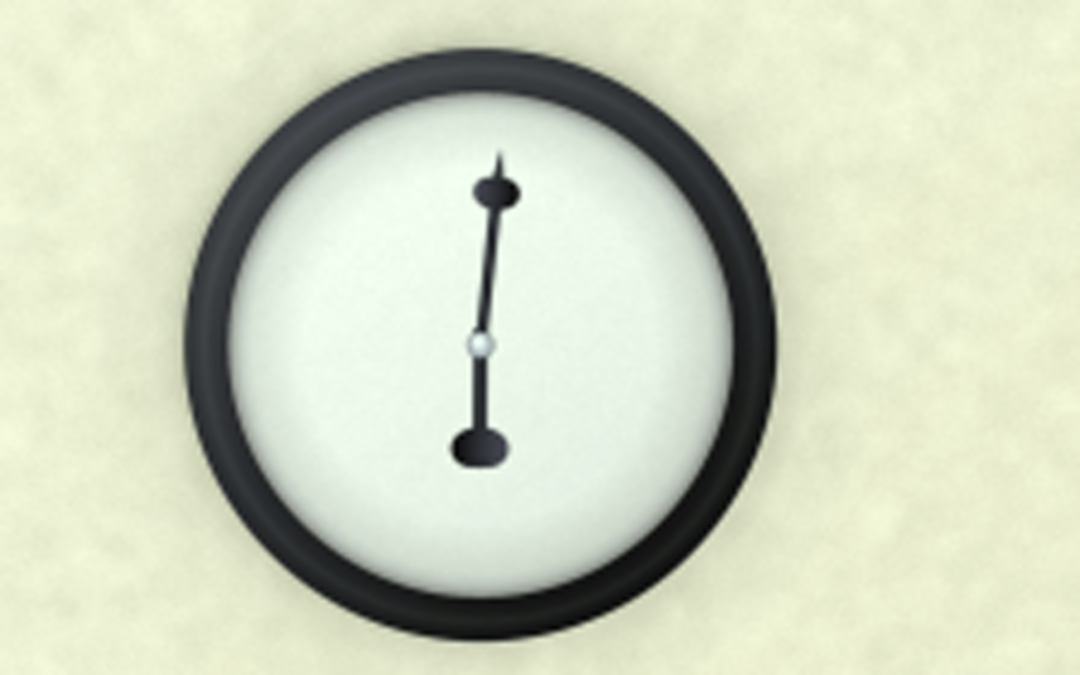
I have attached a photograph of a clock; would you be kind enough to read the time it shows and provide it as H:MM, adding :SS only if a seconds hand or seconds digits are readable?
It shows 6:01
